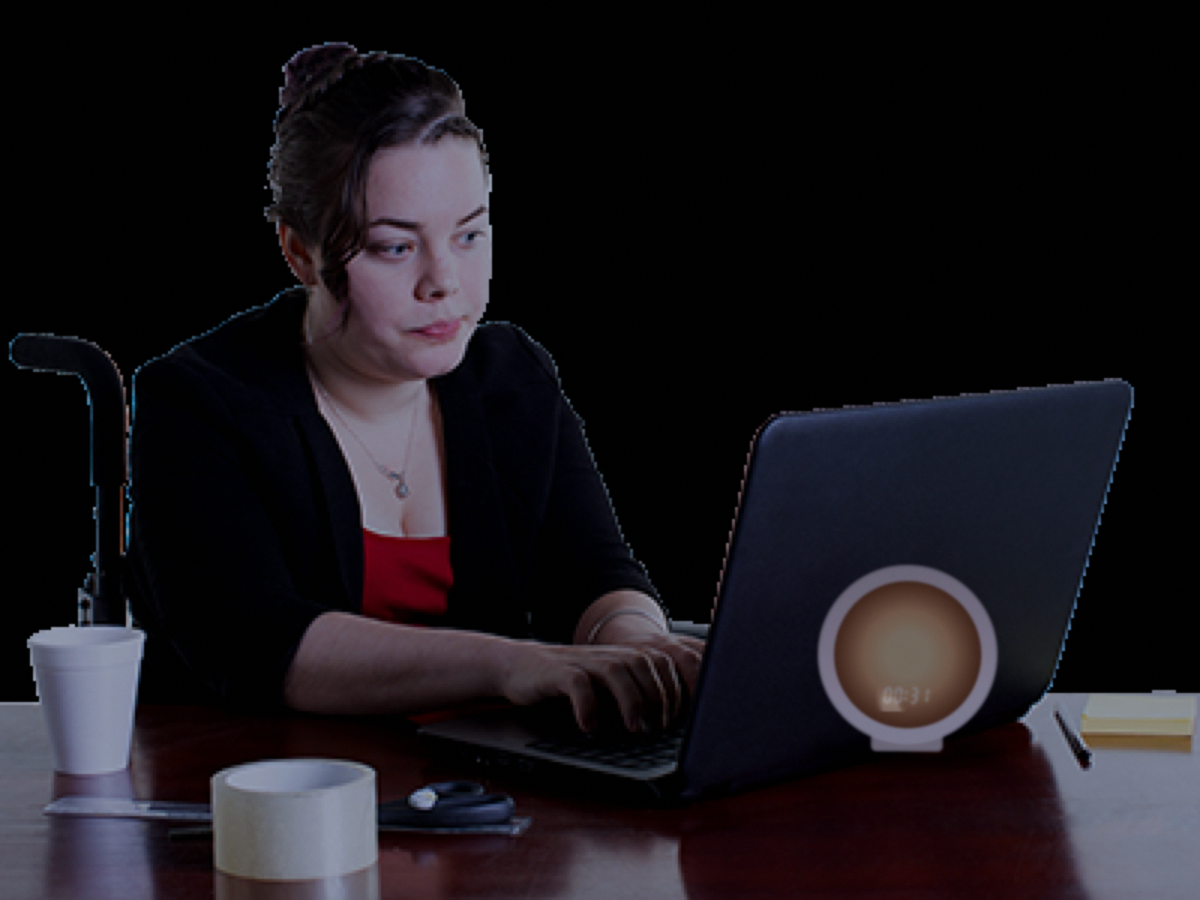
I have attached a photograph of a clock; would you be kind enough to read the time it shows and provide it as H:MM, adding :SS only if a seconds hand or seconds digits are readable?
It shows 0:31
